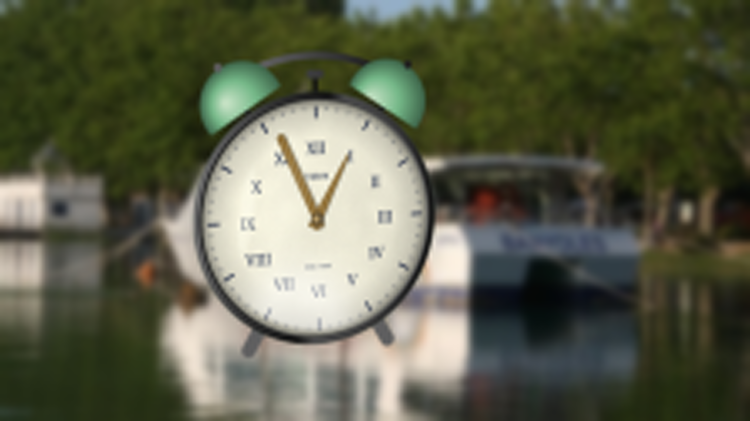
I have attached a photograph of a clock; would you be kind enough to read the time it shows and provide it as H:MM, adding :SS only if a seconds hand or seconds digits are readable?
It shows 12:56
